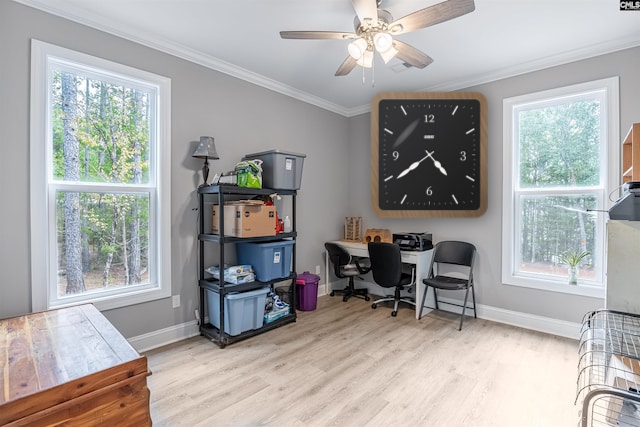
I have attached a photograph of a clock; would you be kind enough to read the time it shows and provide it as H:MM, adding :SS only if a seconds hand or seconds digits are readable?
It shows 4:39
